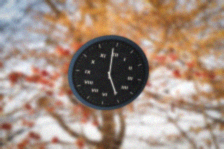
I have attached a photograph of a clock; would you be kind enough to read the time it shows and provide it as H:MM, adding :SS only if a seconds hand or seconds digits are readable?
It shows 4:59
